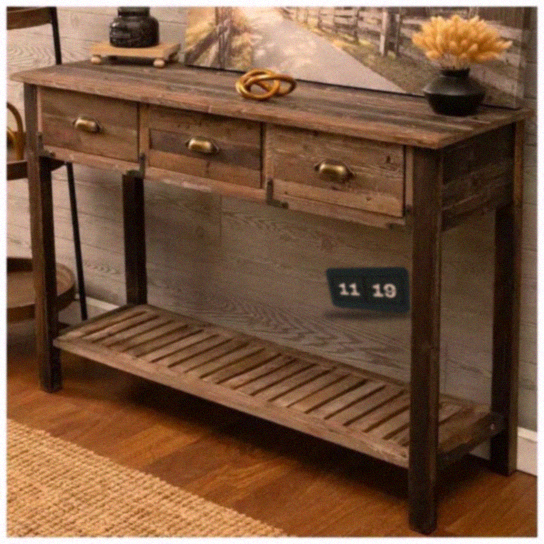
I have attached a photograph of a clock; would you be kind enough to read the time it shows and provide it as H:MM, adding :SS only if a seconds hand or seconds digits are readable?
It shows 11:19
